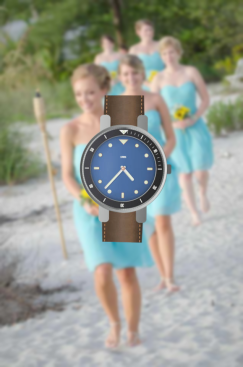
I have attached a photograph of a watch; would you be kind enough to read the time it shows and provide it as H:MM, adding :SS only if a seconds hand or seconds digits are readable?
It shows 4:37
